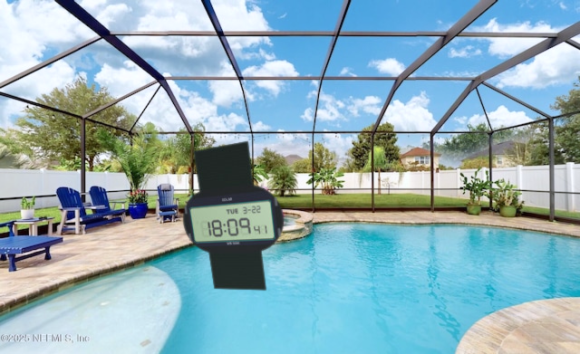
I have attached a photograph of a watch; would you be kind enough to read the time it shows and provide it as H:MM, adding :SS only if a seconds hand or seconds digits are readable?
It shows 18:09
